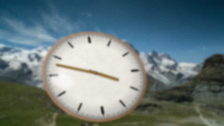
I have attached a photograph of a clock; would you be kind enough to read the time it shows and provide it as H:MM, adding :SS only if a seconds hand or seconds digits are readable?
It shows 3:48
